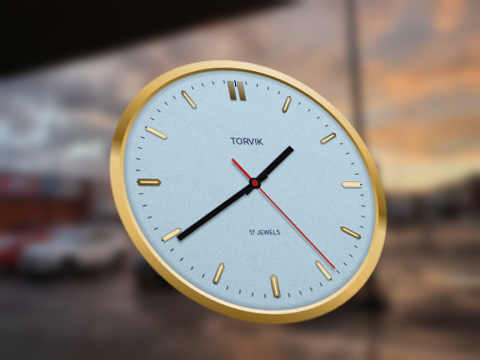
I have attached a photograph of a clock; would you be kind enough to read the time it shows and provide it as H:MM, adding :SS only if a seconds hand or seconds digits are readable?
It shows 1:39:24
